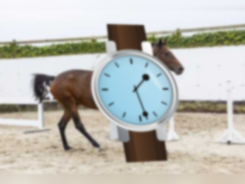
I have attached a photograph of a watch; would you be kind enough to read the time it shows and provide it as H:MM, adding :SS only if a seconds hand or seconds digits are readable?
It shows 1:28
